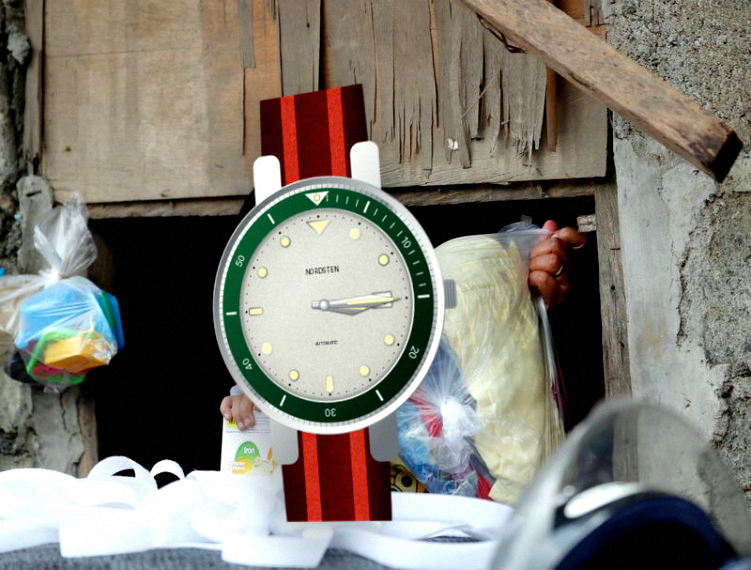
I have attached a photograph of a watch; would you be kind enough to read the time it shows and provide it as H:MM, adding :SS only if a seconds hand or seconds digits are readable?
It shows 3:15
